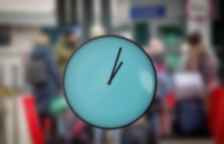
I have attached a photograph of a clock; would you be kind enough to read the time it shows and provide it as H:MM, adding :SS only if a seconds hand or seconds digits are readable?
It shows 1:03
